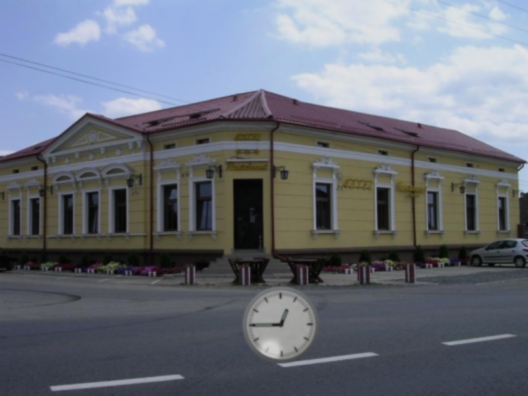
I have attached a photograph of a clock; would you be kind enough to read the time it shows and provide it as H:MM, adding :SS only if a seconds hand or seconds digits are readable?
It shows 12:45
